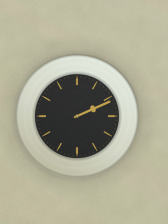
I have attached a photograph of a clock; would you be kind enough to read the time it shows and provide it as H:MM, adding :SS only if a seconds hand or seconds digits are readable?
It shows 2:11
